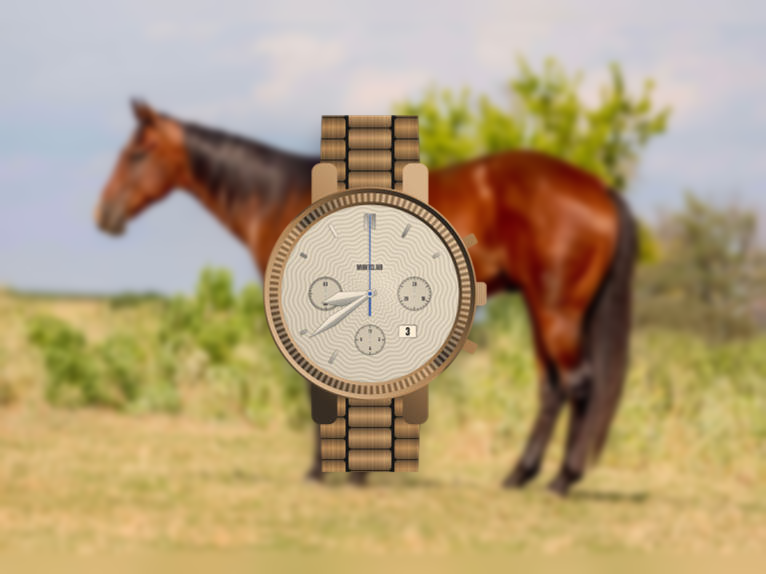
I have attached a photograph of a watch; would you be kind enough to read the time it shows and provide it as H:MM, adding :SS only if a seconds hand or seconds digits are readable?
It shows 8:39
